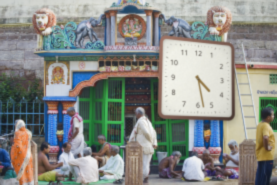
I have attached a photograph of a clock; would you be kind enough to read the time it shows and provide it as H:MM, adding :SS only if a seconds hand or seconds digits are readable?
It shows 4:28
